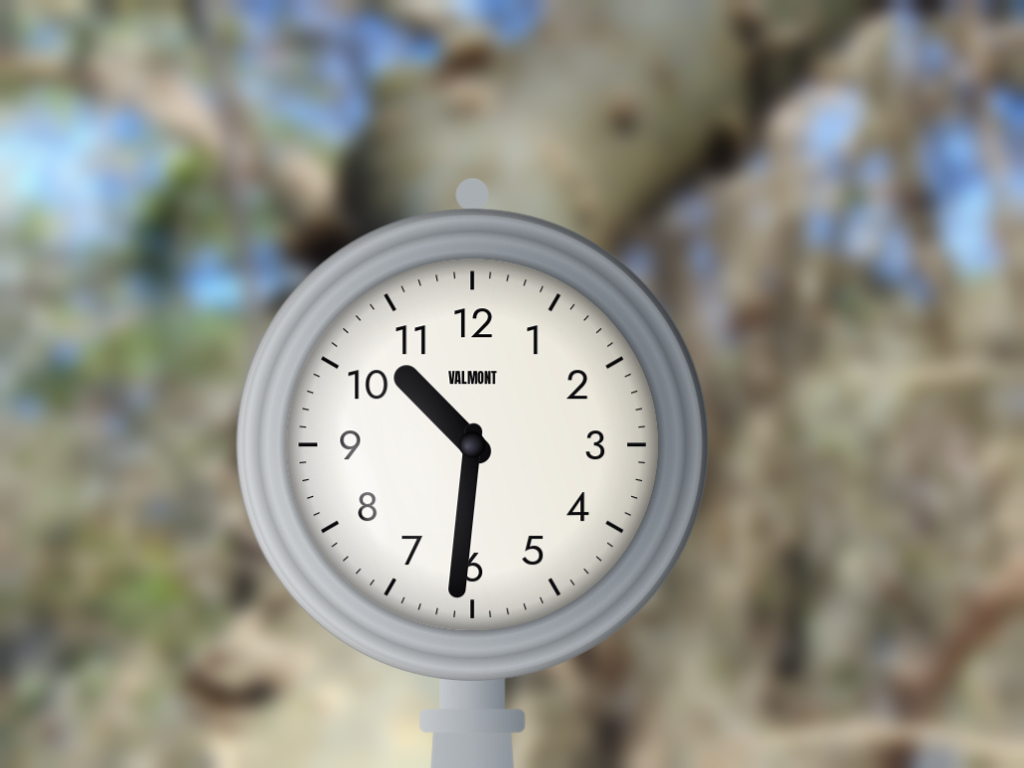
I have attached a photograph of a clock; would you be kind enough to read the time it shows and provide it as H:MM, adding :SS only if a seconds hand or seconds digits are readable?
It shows 10:31
